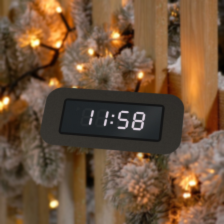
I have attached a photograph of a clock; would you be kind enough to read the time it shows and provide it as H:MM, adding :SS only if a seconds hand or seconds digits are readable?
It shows 11:58
